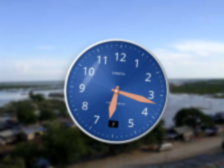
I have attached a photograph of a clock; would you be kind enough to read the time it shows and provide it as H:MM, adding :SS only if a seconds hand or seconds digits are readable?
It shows 6:17
